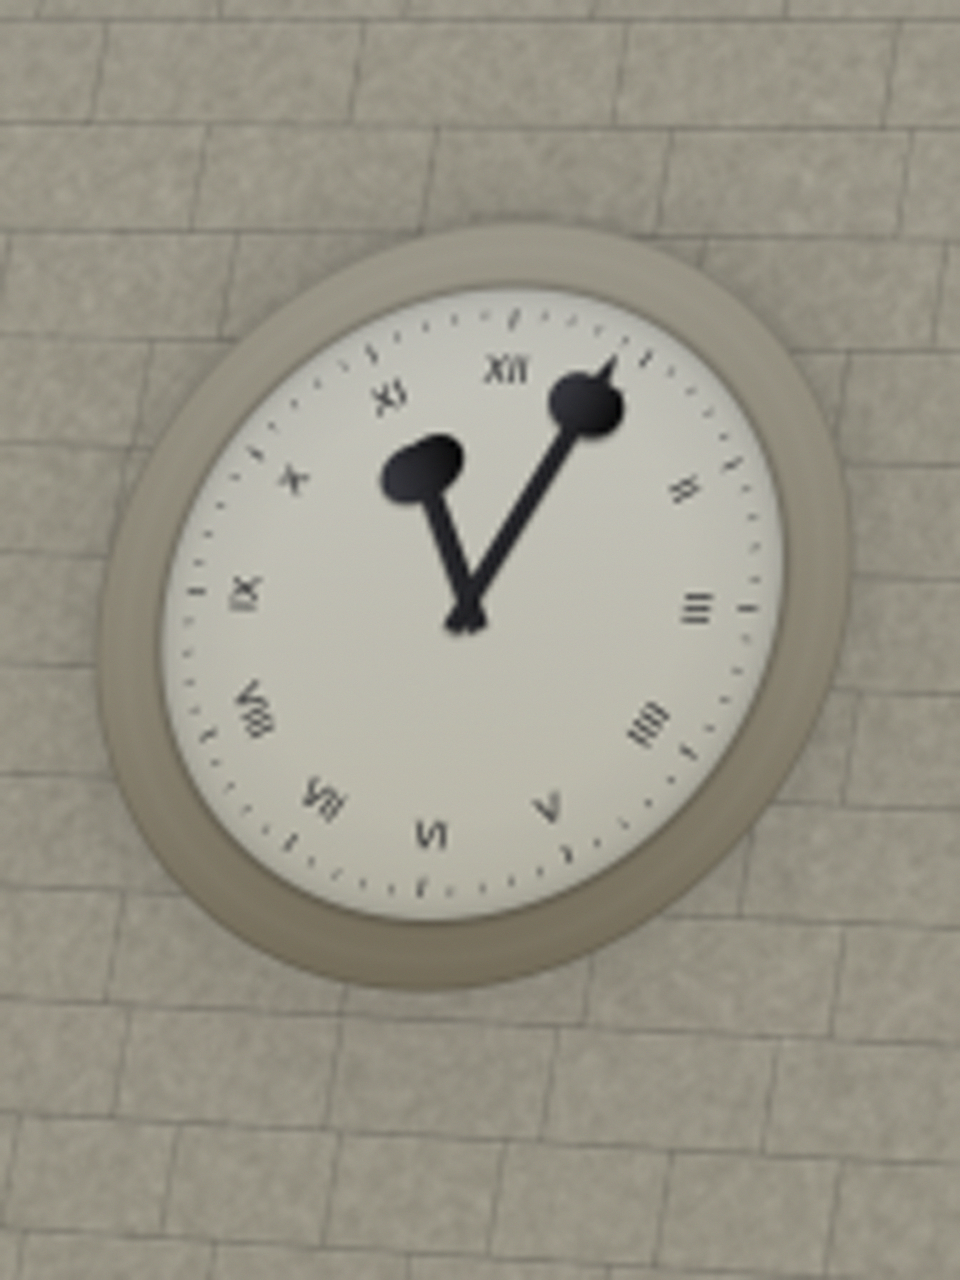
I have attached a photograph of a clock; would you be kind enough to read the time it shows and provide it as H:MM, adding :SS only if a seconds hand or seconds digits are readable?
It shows 11:04
